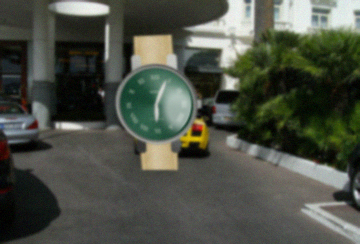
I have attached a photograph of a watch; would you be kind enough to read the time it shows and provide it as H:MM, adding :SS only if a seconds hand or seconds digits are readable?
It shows 6:04
